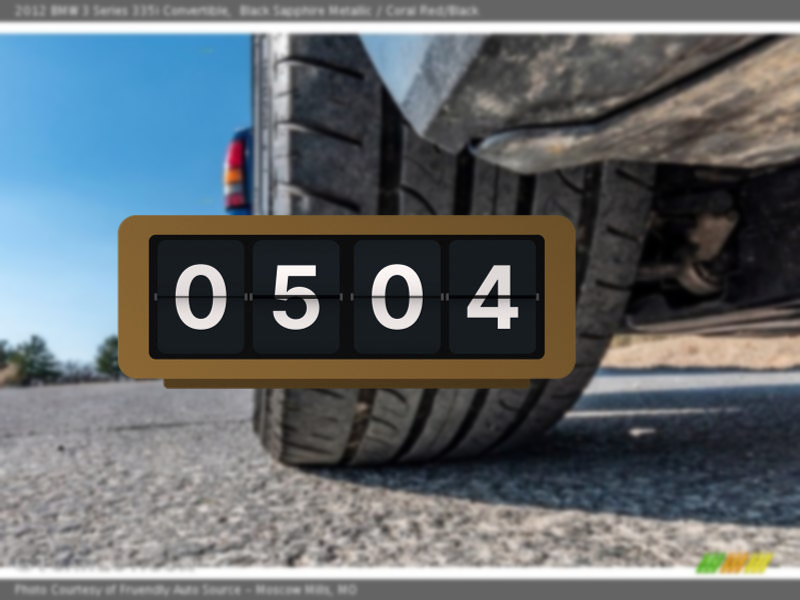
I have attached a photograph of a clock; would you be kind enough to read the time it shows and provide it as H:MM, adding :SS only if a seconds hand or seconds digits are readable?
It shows 5:04
